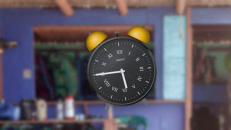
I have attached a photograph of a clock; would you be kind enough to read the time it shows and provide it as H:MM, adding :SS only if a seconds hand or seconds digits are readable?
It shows 5:45
